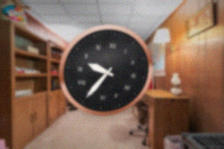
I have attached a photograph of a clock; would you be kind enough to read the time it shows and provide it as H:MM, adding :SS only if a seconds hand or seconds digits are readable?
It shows 9:35
